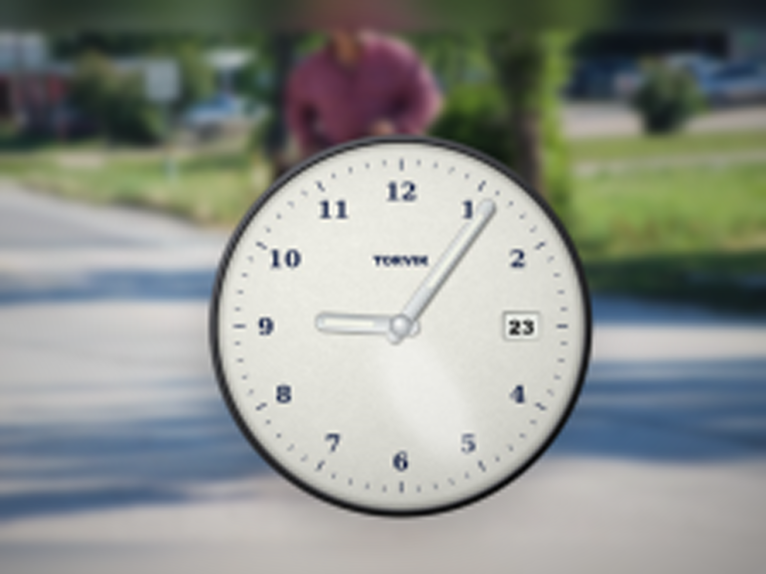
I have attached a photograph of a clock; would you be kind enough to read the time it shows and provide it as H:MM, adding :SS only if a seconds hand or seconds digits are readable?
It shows 9:06
